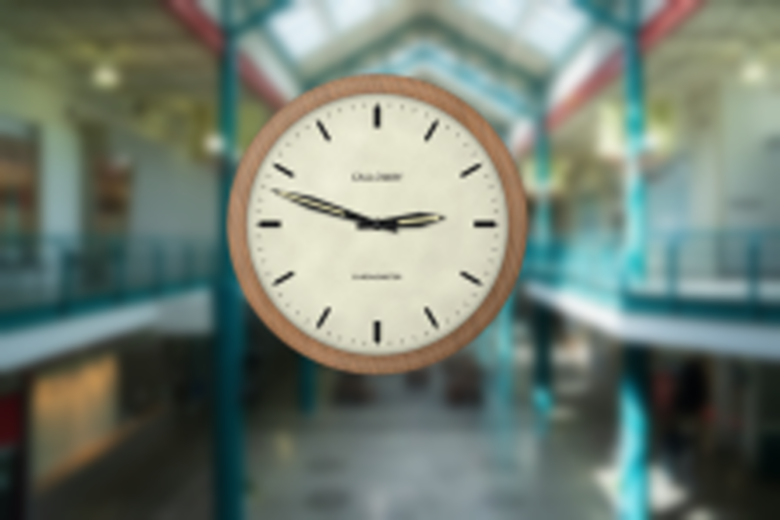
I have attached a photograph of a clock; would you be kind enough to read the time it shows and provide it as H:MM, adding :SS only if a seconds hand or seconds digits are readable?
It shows 2:48
